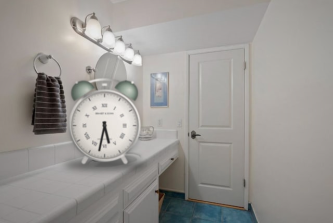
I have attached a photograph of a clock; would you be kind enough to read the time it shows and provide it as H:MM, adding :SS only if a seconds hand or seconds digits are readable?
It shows 5:32
